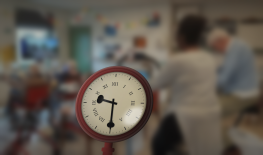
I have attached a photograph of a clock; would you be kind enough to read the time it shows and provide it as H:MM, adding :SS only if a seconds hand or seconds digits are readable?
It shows 9:30
